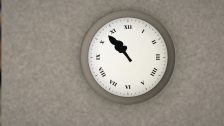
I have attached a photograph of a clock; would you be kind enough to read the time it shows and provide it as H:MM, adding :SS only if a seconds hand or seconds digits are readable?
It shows 10:53
